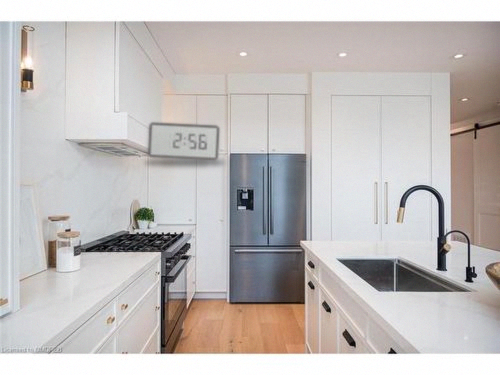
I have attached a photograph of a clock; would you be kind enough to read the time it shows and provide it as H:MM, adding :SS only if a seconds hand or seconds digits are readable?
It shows 2:56
